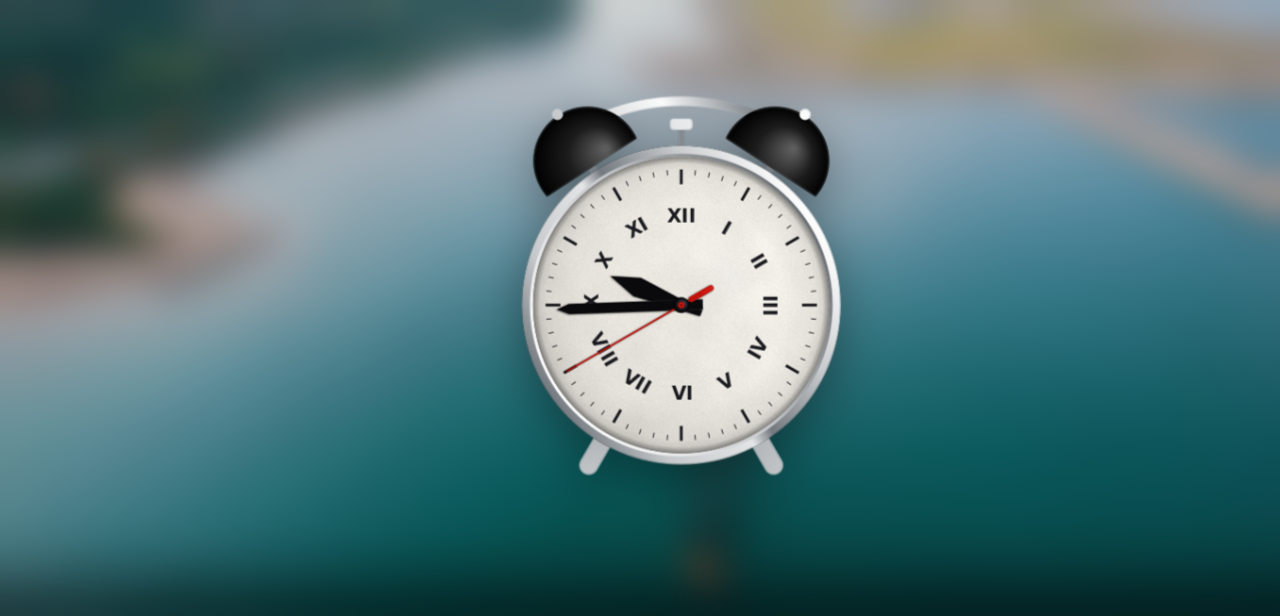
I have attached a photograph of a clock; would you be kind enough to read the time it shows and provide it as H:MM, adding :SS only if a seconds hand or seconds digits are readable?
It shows 9:44:40
